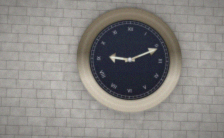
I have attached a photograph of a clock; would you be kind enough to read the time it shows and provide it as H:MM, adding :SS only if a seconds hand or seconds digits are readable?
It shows 9:11
